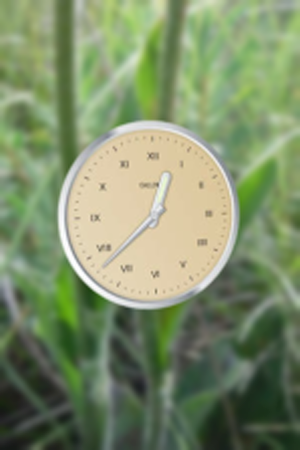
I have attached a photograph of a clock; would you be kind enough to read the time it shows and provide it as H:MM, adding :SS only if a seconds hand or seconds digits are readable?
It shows 12:38
